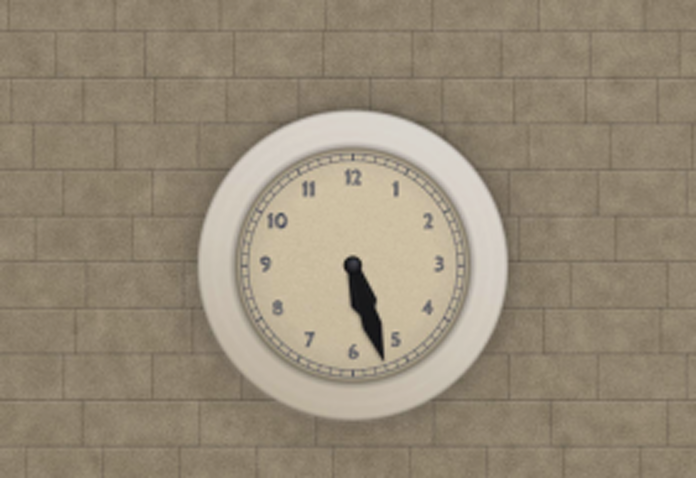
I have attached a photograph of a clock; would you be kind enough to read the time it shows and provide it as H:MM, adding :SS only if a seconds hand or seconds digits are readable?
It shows 5:27
